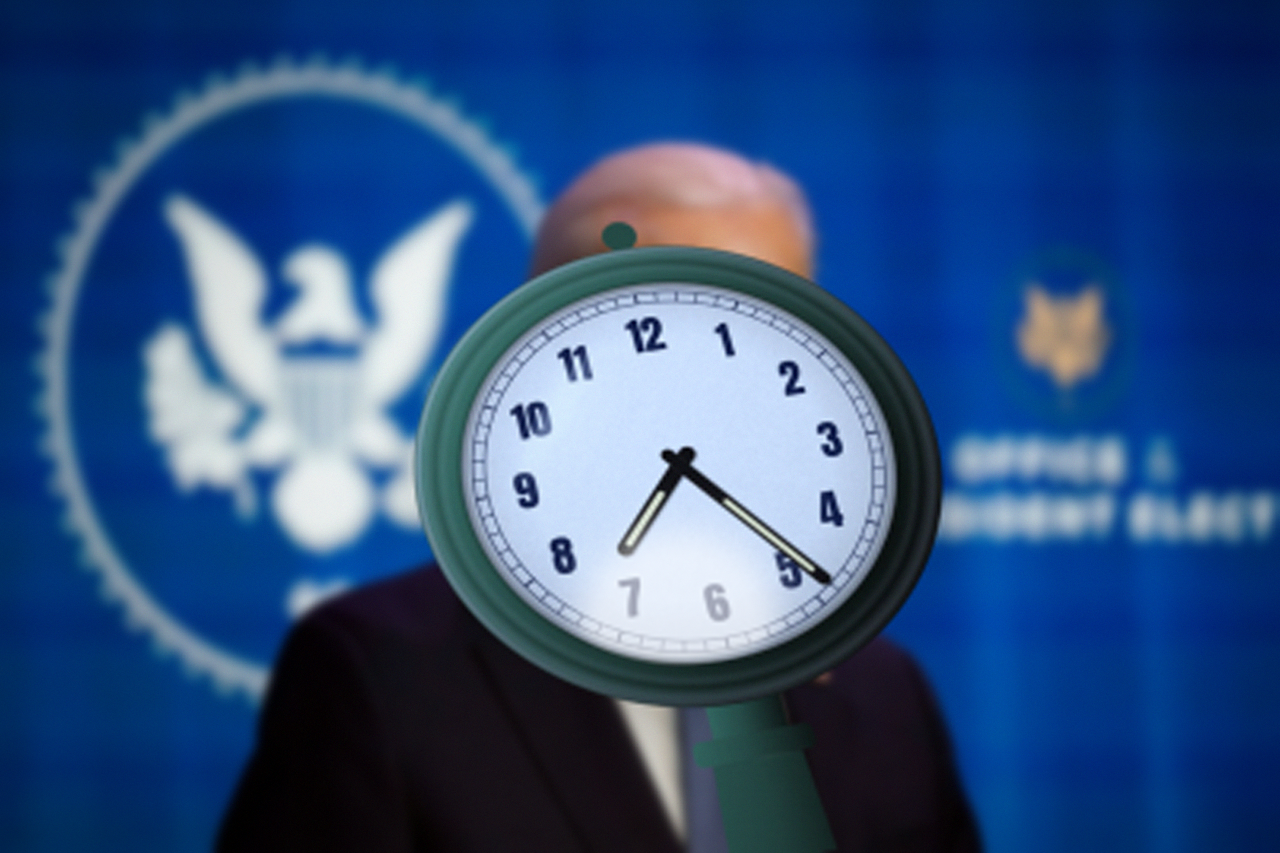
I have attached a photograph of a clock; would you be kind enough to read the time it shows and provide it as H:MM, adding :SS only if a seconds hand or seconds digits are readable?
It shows 7:24
